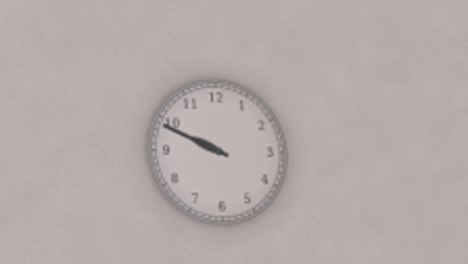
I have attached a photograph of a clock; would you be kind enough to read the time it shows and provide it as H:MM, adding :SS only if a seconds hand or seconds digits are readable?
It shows 9:49
